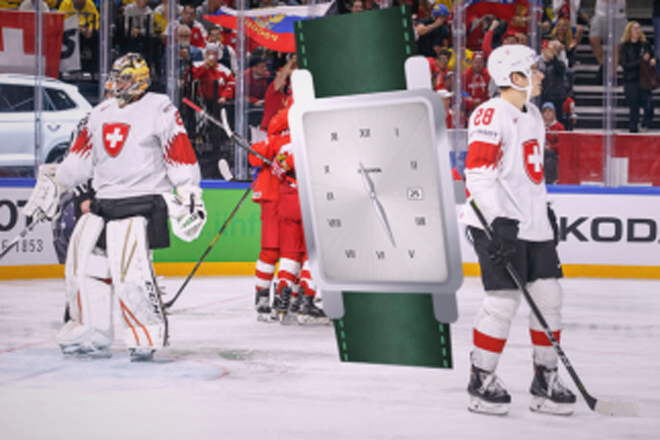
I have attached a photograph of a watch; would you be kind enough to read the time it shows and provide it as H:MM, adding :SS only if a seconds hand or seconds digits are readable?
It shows 11:27
